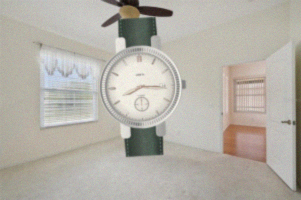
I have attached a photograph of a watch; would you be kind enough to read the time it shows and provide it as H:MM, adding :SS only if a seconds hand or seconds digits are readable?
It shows 8:16
